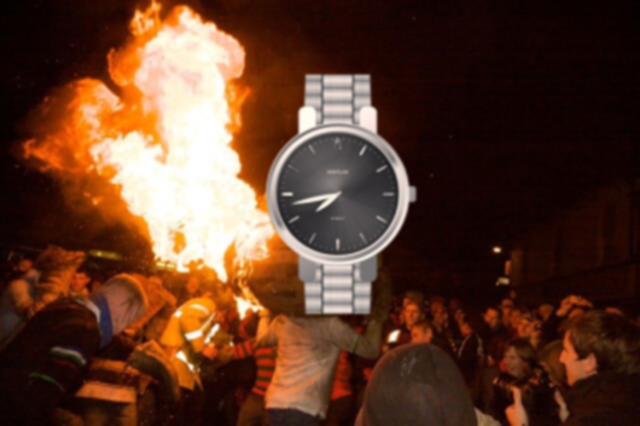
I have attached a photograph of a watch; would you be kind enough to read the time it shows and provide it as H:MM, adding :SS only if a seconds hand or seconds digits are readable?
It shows 7:43
